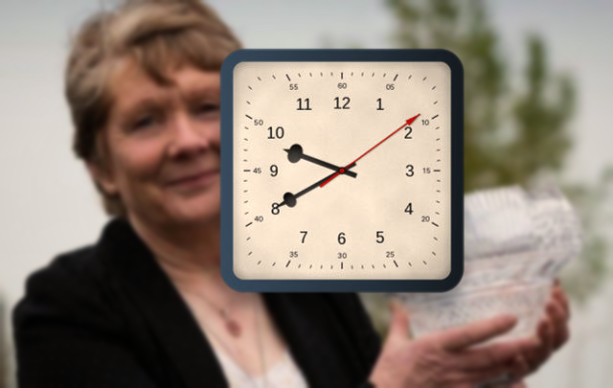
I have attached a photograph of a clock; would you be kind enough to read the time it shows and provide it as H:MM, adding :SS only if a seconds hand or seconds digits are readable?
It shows 9:40:09
